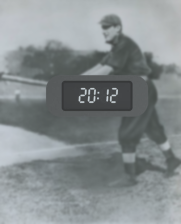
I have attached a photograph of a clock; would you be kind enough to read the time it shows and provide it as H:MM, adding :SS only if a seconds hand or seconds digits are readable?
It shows 20:12
